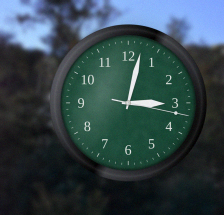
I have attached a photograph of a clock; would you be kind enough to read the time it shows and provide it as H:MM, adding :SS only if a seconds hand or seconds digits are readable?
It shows 3:02:17
